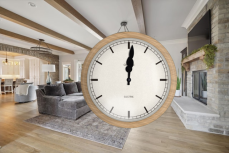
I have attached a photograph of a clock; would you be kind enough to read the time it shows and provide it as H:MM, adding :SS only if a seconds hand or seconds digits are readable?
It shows 12:01
